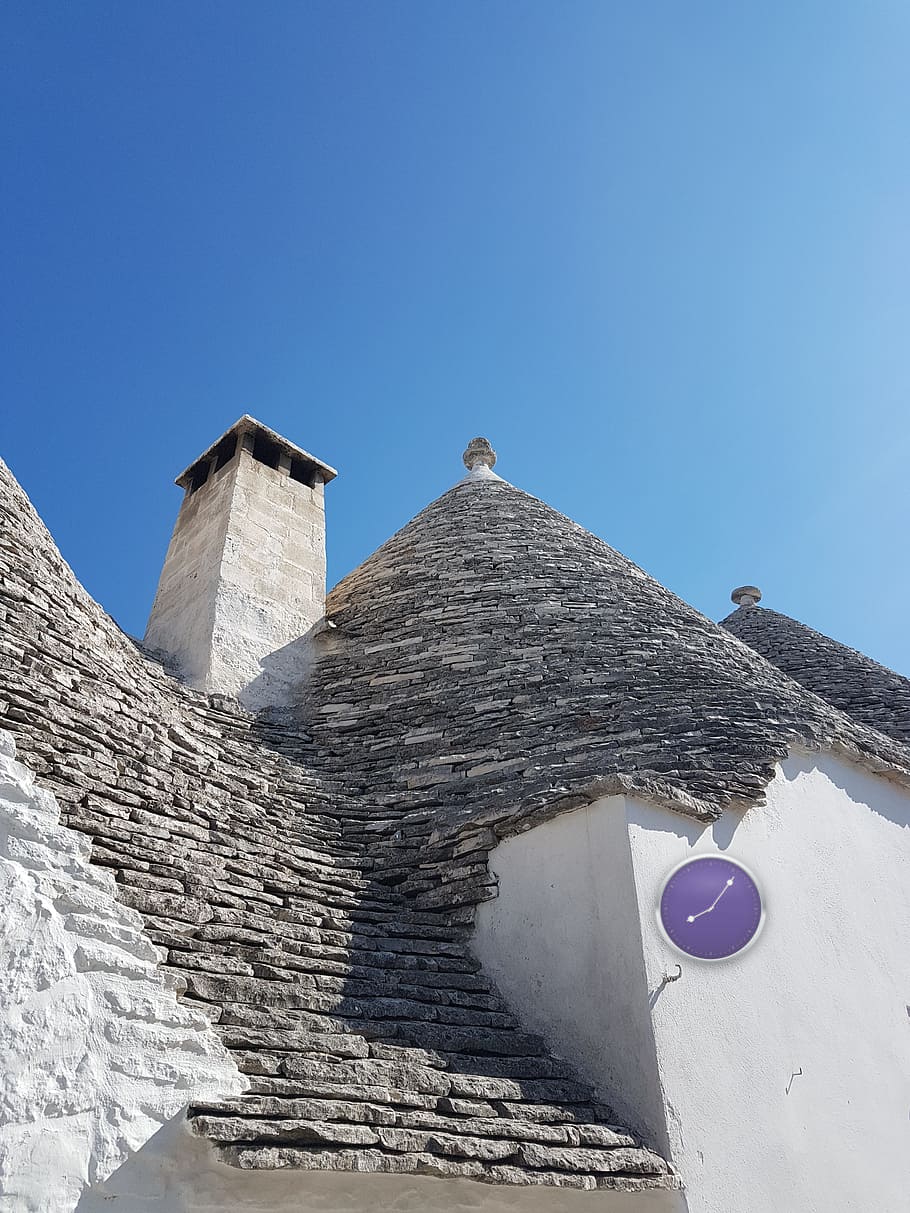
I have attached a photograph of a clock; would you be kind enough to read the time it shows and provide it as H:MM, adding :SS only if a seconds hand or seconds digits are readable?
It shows 8:06
